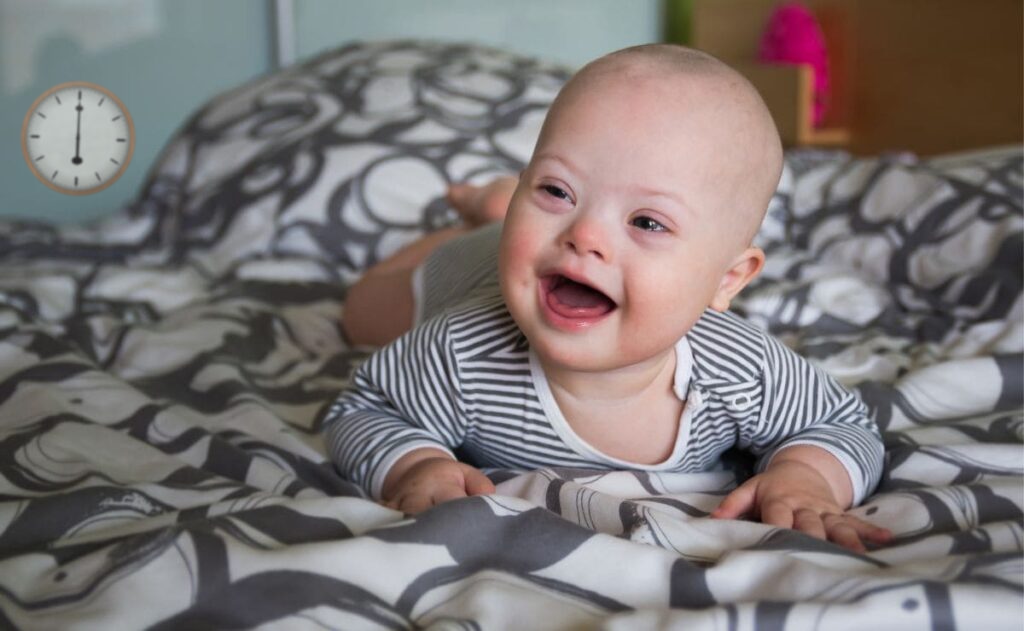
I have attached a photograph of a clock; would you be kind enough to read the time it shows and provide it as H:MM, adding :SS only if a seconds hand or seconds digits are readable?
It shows 6:00
